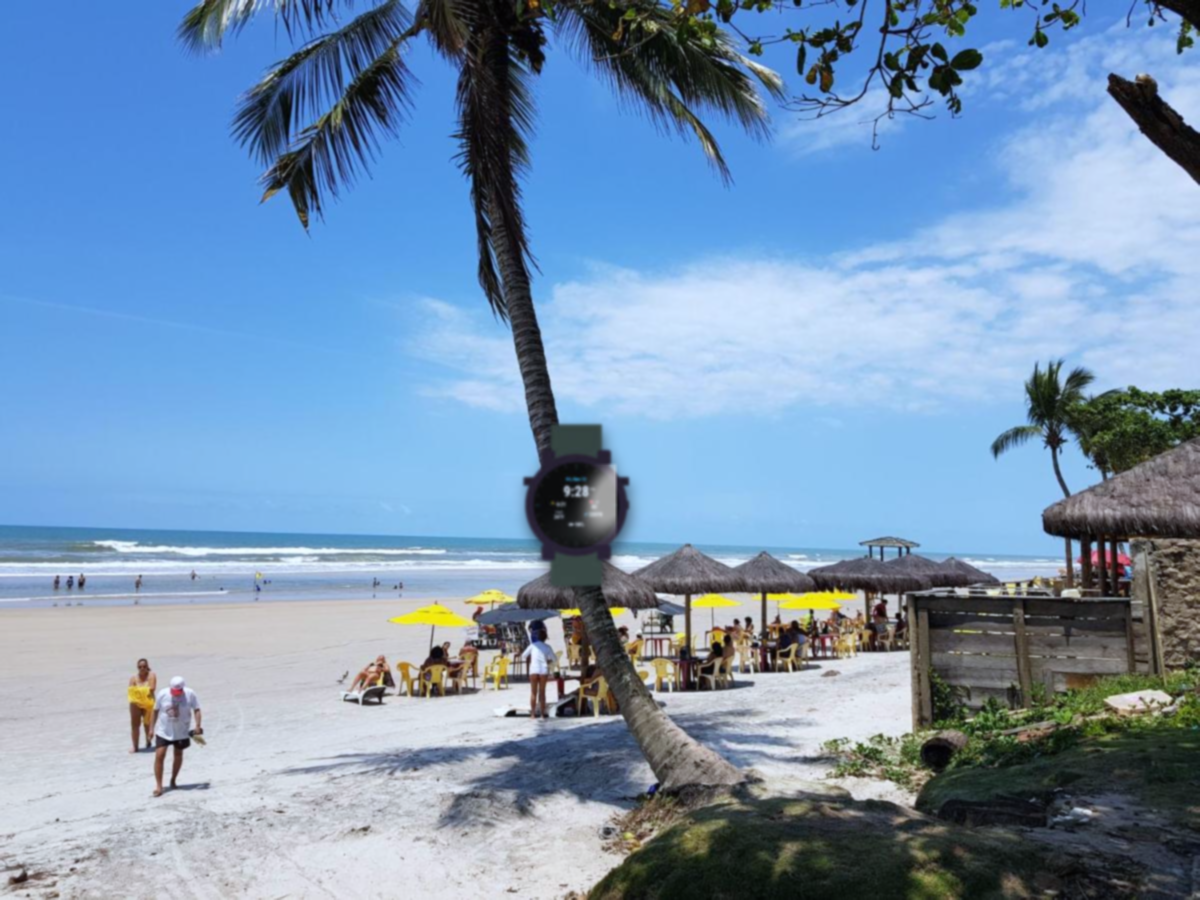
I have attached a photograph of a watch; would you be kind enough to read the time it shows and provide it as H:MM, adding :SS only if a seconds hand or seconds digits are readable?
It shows 9:28
